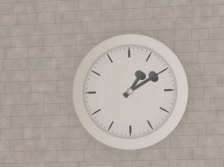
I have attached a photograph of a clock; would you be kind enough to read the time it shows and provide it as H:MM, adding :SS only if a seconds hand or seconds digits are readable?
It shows 1:10
